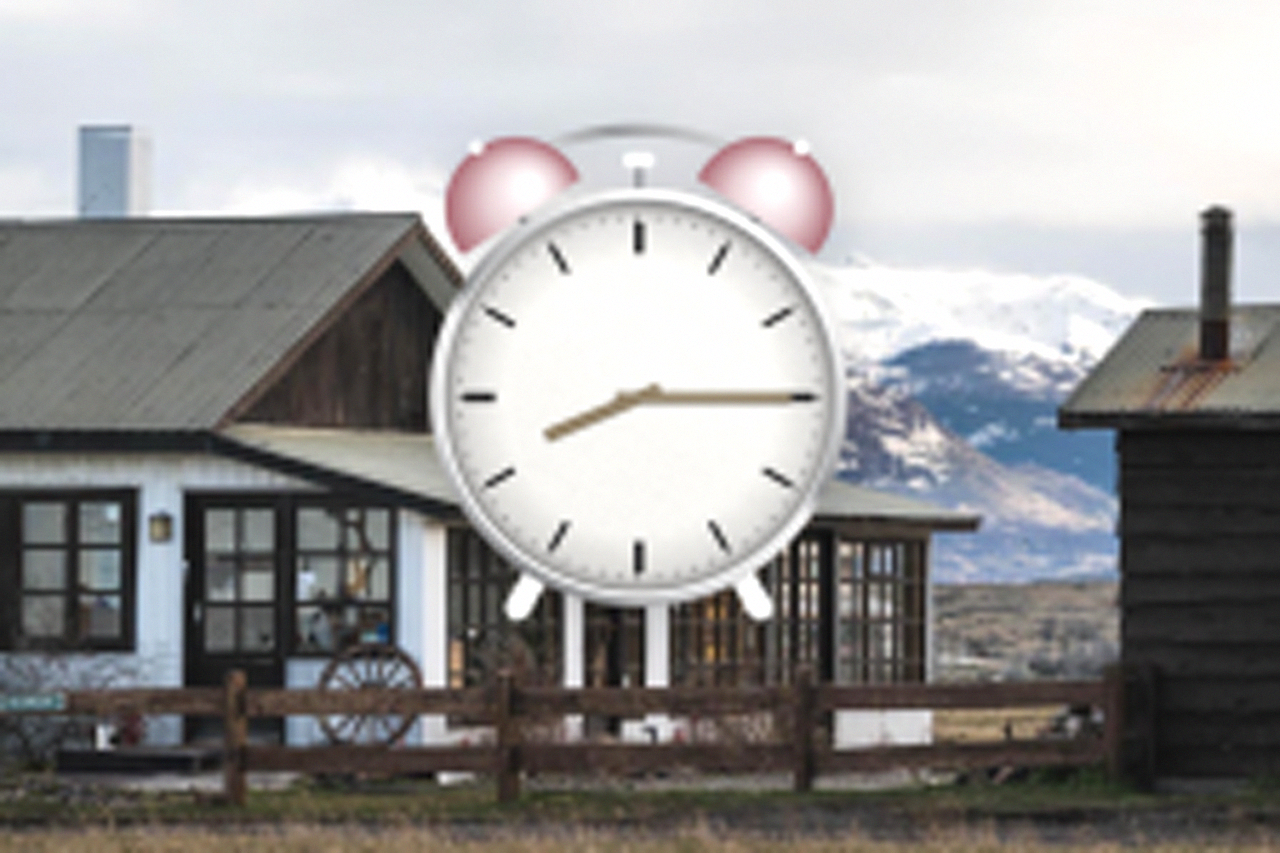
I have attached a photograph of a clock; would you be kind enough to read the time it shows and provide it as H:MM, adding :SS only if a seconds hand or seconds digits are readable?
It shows 8:15
